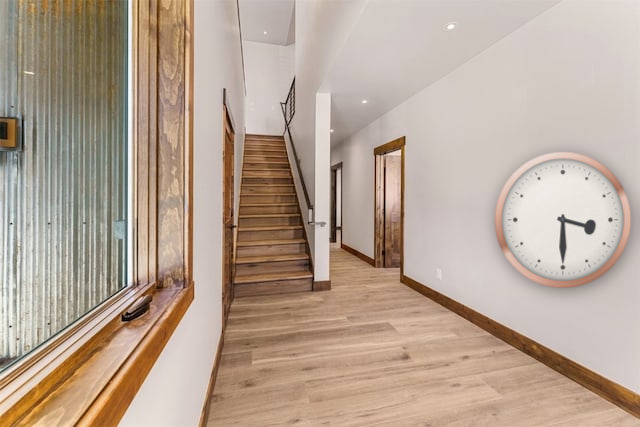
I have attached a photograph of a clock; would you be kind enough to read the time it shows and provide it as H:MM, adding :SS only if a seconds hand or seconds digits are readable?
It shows 3:30
